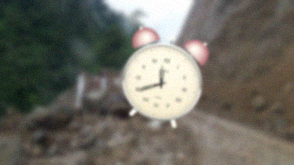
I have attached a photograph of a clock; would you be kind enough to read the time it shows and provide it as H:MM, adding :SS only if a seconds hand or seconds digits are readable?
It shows 11:40
